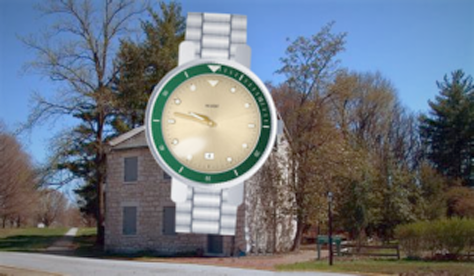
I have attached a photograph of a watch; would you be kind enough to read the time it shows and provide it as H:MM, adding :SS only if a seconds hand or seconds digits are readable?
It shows 9:47
